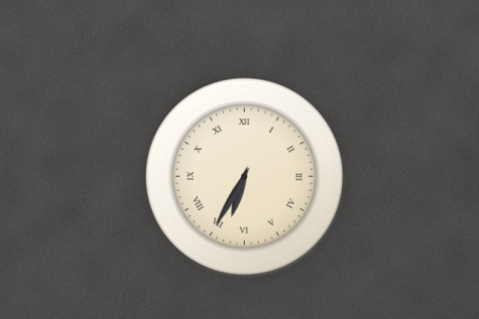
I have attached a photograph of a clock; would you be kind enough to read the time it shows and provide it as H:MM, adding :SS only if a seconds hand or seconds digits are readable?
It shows 6:35
